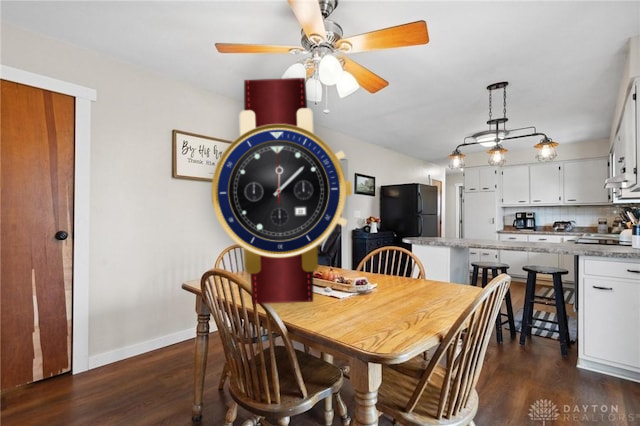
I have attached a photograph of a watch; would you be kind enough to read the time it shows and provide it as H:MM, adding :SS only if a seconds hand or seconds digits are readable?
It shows 12:08
